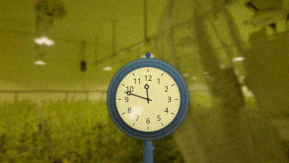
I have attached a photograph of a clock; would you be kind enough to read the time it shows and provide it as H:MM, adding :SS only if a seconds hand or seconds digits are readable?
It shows 11:48
